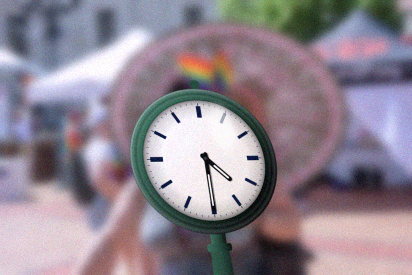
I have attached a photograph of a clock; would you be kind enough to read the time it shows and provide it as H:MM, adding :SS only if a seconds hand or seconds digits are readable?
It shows 4:30
